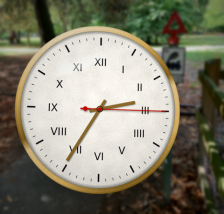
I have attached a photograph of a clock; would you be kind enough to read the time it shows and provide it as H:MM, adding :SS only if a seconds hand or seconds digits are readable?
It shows 2:35:15
